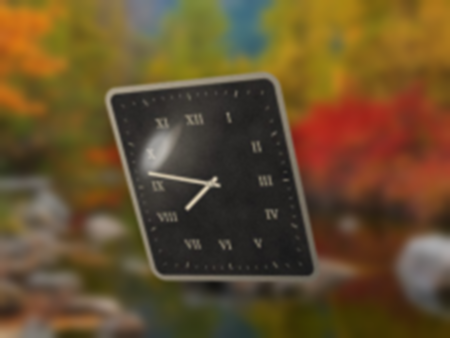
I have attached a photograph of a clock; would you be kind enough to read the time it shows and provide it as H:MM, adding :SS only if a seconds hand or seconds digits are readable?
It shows 7:47
